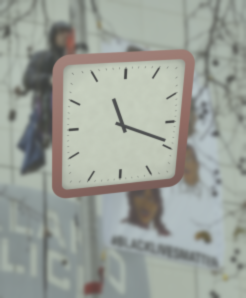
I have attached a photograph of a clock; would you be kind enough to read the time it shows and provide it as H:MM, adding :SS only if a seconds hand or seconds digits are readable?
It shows 11:19
